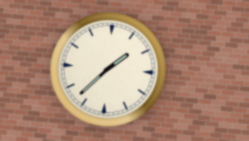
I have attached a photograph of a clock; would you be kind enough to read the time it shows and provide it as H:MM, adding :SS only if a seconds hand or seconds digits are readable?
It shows 1:37
